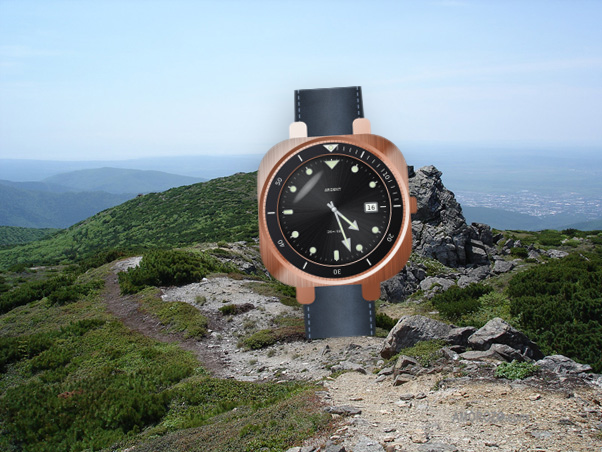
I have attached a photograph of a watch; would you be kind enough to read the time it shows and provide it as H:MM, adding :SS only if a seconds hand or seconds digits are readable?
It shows 4:27
